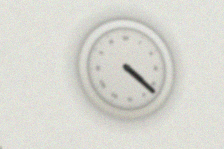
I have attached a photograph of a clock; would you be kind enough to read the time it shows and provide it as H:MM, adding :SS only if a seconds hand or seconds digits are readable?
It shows 4:22
